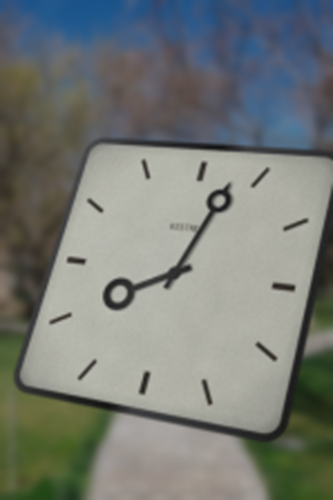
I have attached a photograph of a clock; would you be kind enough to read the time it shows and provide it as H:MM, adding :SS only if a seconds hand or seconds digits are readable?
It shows 8:03
